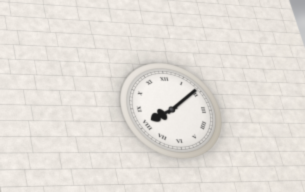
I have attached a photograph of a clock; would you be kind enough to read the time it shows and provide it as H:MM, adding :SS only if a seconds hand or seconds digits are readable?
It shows 8:09
